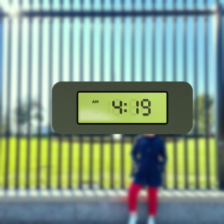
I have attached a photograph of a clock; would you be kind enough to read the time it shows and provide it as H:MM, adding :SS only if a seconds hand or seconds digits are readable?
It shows 4:19
